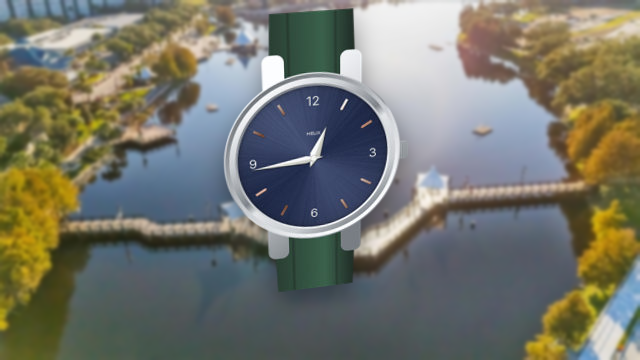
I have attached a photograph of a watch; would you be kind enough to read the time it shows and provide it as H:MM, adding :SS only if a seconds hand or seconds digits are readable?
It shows 12:44
